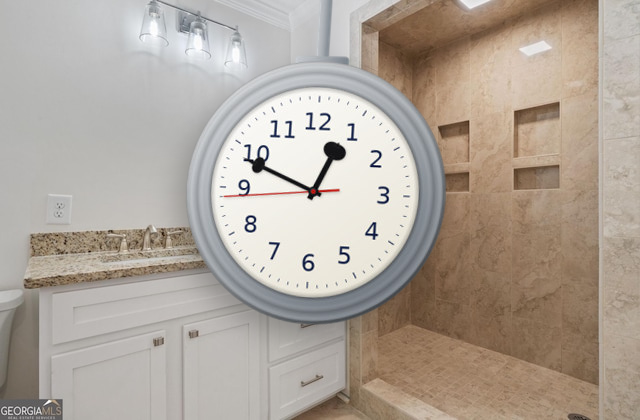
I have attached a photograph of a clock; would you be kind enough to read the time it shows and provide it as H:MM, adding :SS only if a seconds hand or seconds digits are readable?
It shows 12:48:44
